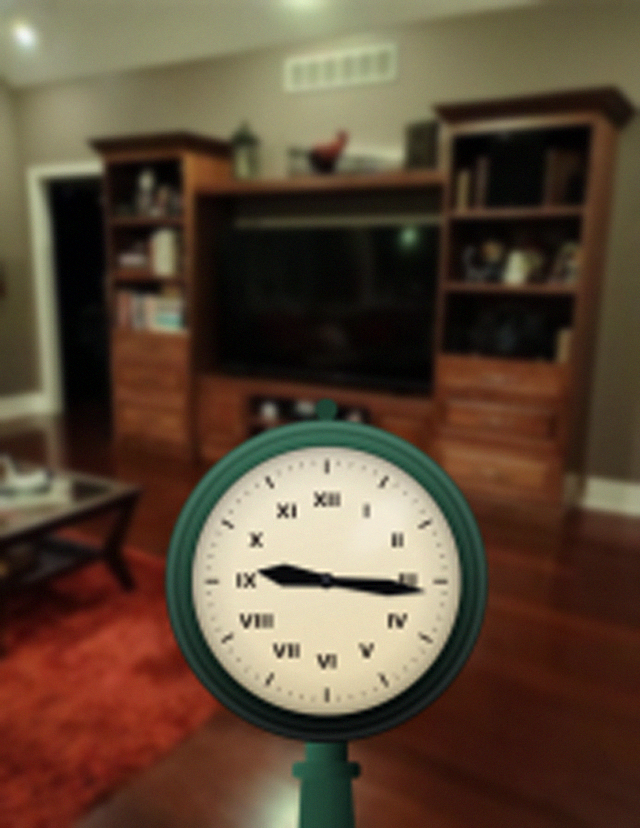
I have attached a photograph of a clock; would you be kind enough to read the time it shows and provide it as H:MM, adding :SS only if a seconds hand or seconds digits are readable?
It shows 9:16
